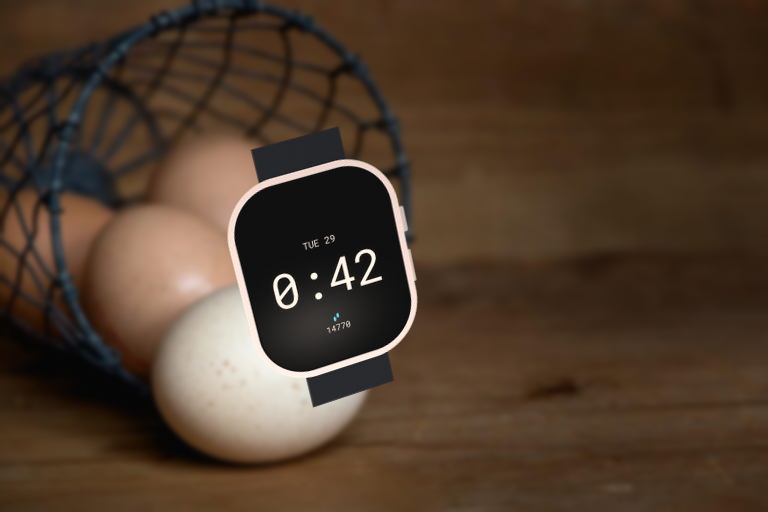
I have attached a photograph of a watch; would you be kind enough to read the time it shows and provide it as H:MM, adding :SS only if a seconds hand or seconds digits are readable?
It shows 0:42
